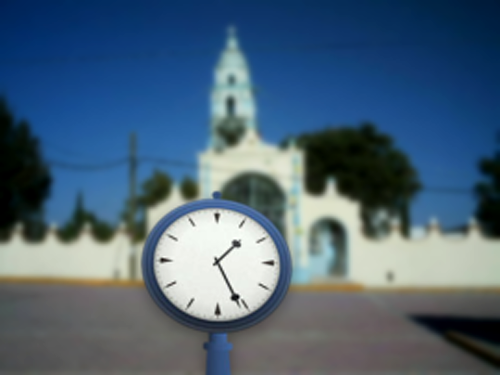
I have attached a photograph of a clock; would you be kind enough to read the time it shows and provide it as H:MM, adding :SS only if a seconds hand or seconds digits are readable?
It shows 1:26
